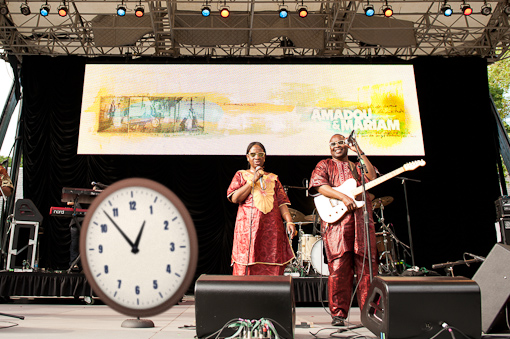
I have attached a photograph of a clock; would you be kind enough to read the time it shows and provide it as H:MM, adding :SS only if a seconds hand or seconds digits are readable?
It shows 12:53
